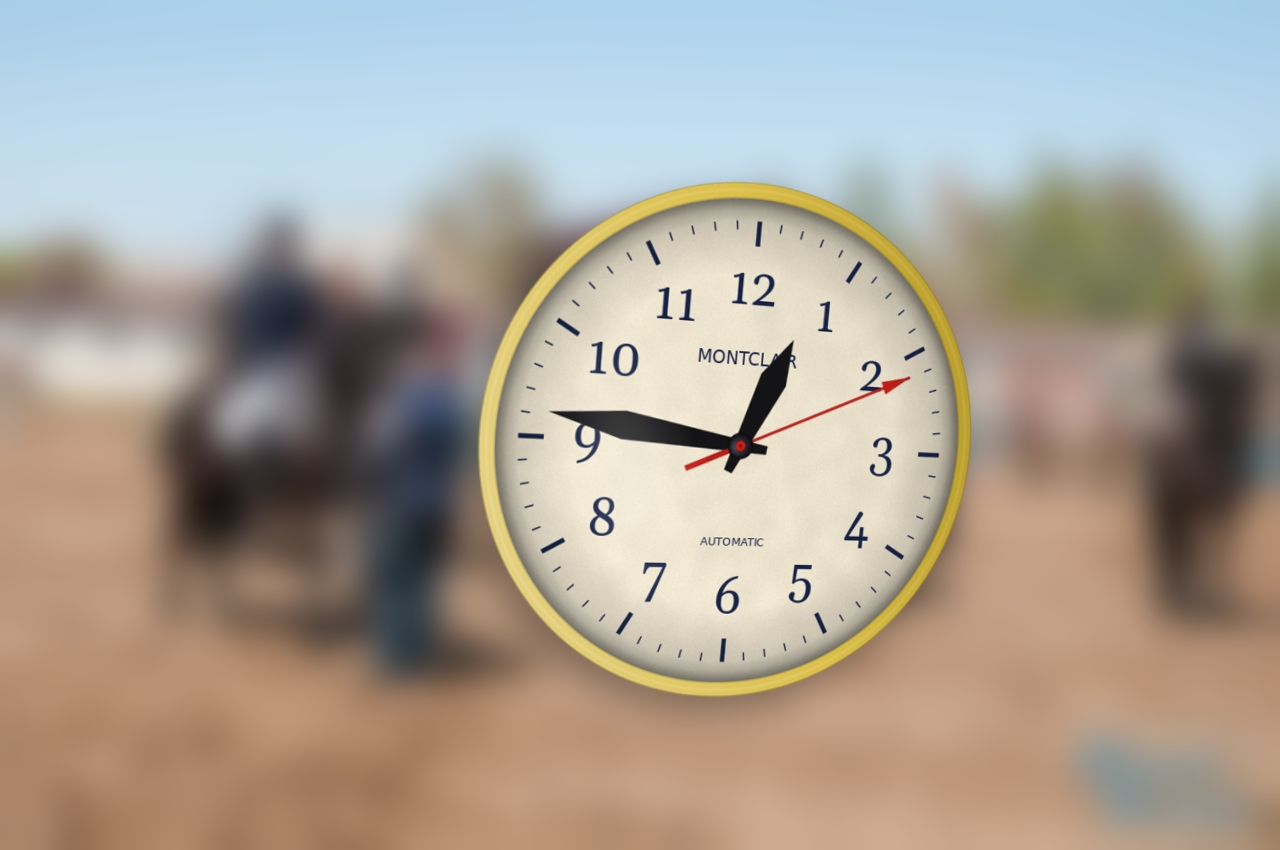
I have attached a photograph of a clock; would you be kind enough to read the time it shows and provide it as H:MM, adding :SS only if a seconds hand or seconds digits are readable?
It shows 12:46:11
